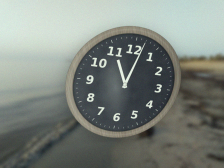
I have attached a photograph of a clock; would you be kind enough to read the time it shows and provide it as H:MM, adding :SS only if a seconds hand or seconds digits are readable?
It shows 11:02
